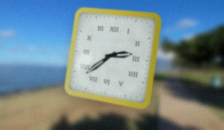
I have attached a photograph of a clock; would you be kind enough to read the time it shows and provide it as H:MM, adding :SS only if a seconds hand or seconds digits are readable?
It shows 2:38
